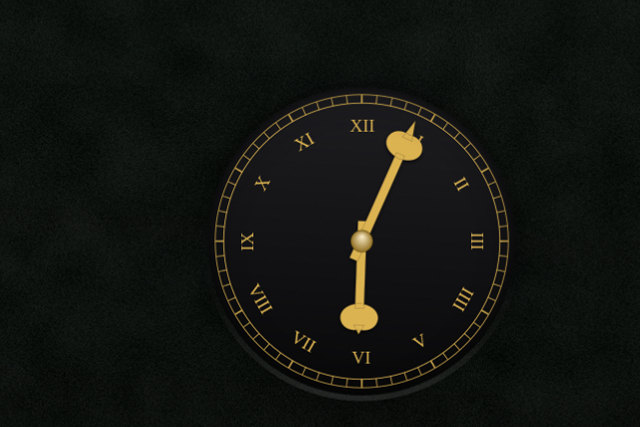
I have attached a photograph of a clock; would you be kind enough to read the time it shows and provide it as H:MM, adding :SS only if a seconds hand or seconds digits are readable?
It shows 6:04
